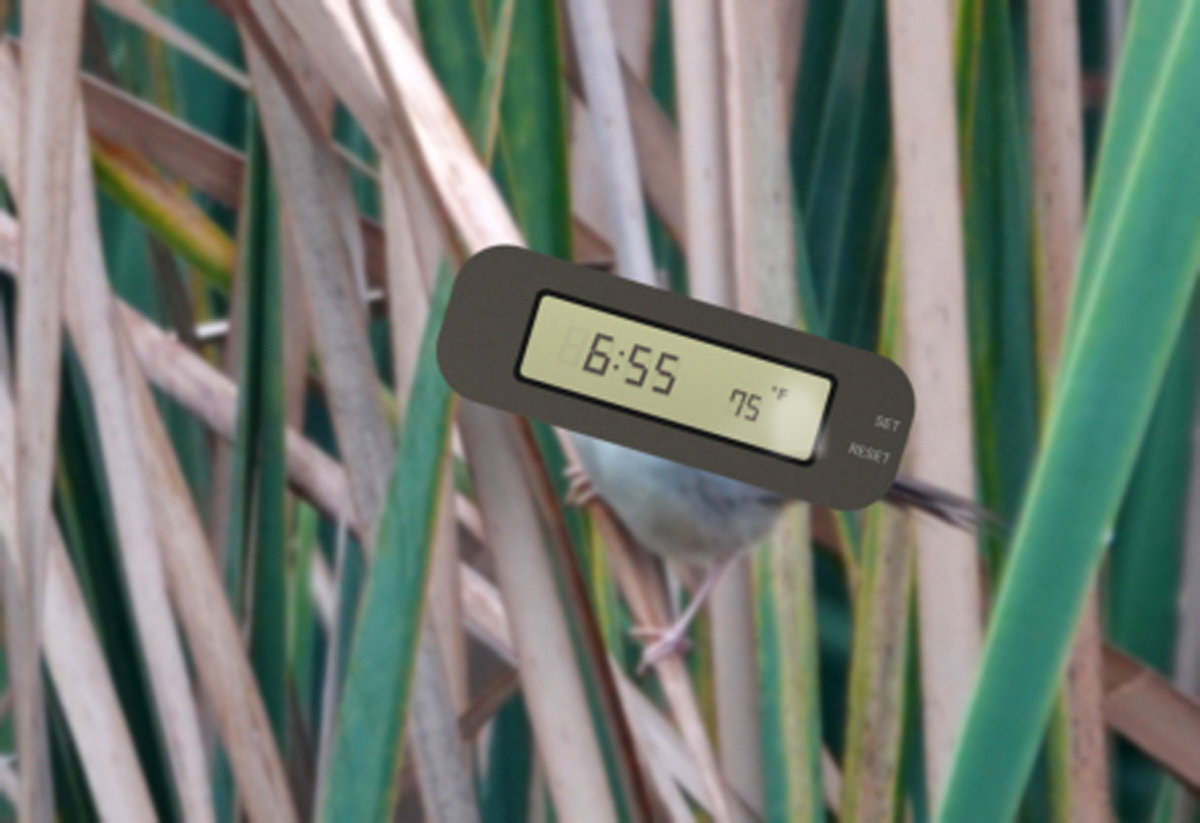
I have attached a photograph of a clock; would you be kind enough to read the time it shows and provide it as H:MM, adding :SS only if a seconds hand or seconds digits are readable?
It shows 6:55
